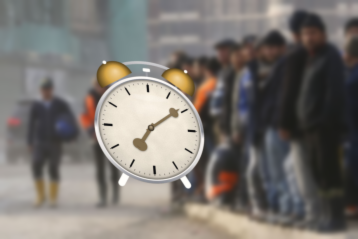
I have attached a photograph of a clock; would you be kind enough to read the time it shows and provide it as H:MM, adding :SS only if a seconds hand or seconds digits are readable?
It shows 7:09
